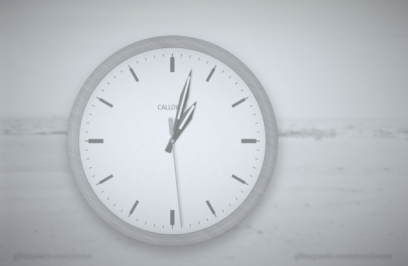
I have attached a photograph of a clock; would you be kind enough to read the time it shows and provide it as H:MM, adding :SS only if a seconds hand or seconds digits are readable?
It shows 1:02:29
